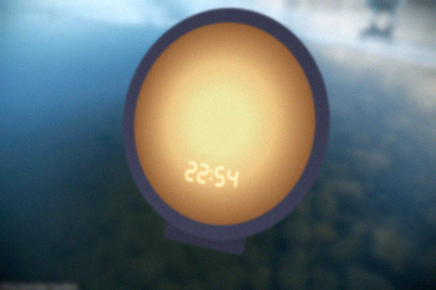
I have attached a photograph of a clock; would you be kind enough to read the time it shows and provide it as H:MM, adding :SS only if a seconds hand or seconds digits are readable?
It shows 22:54
